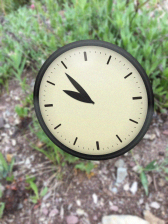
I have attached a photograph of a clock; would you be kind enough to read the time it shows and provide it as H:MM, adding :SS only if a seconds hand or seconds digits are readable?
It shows 9:54
